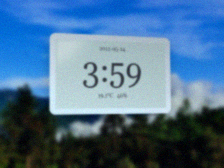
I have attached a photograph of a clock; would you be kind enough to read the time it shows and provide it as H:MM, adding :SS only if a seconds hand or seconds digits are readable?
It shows 3:59
